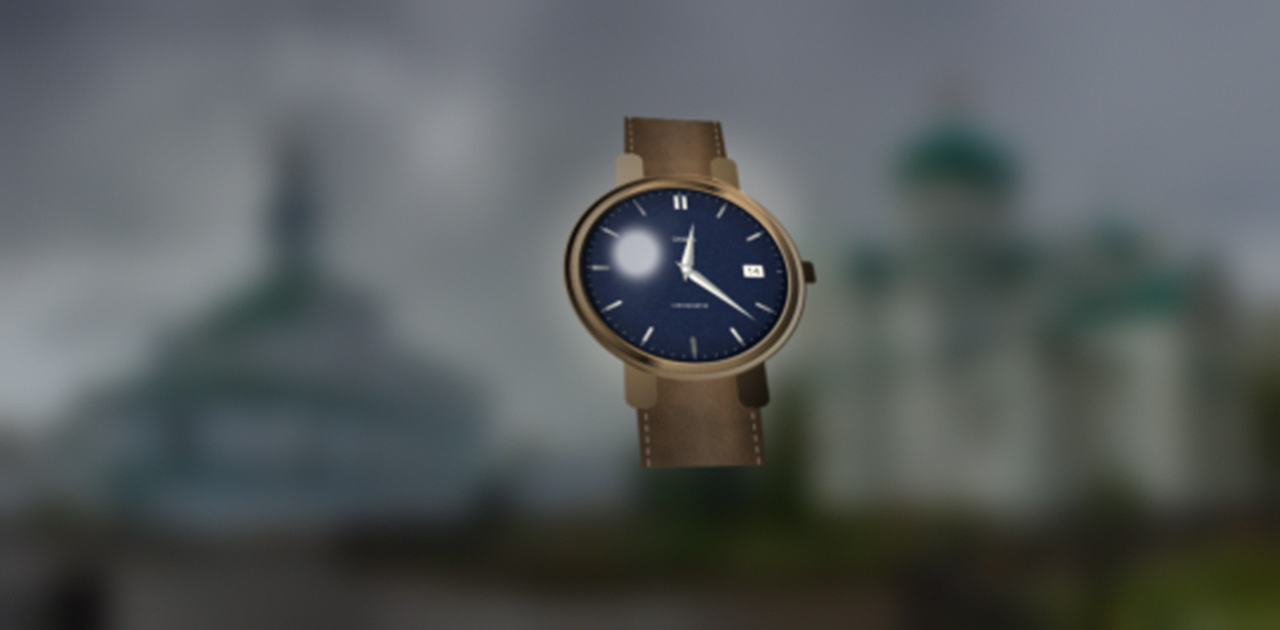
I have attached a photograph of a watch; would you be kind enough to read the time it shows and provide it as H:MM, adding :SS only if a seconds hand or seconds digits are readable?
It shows 12:22
